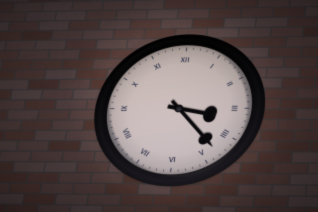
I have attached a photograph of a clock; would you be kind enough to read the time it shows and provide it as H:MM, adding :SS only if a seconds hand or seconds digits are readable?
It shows 3:23
